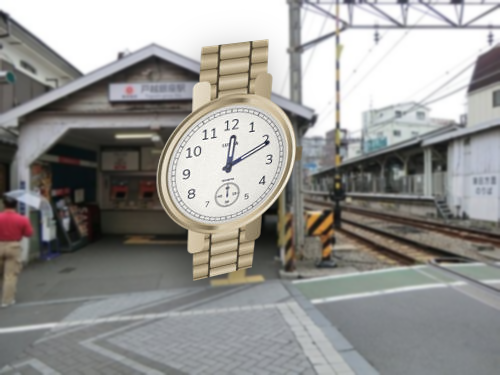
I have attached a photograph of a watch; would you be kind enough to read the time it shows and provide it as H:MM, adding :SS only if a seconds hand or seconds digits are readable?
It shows 12:11
